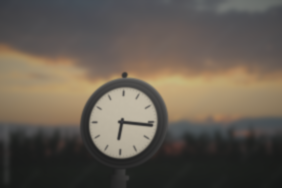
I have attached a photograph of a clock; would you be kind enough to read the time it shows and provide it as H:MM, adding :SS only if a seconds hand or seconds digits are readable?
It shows 6:16
